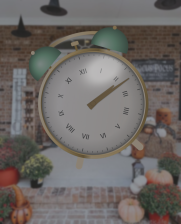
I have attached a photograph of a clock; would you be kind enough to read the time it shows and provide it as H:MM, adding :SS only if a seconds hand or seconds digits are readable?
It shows 2:12
